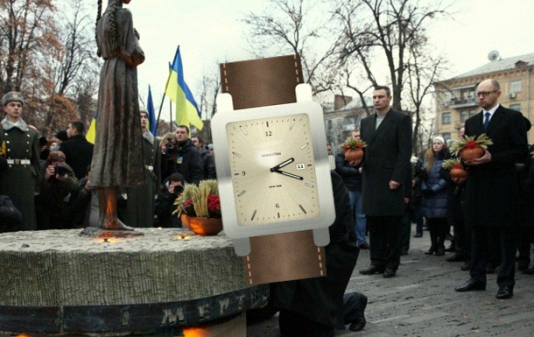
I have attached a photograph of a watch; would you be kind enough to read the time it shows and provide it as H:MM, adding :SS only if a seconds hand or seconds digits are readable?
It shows 2:19
